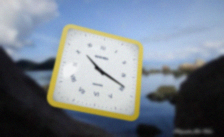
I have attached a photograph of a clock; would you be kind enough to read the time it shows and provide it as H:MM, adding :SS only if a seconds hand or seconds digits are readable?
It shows 10:19
